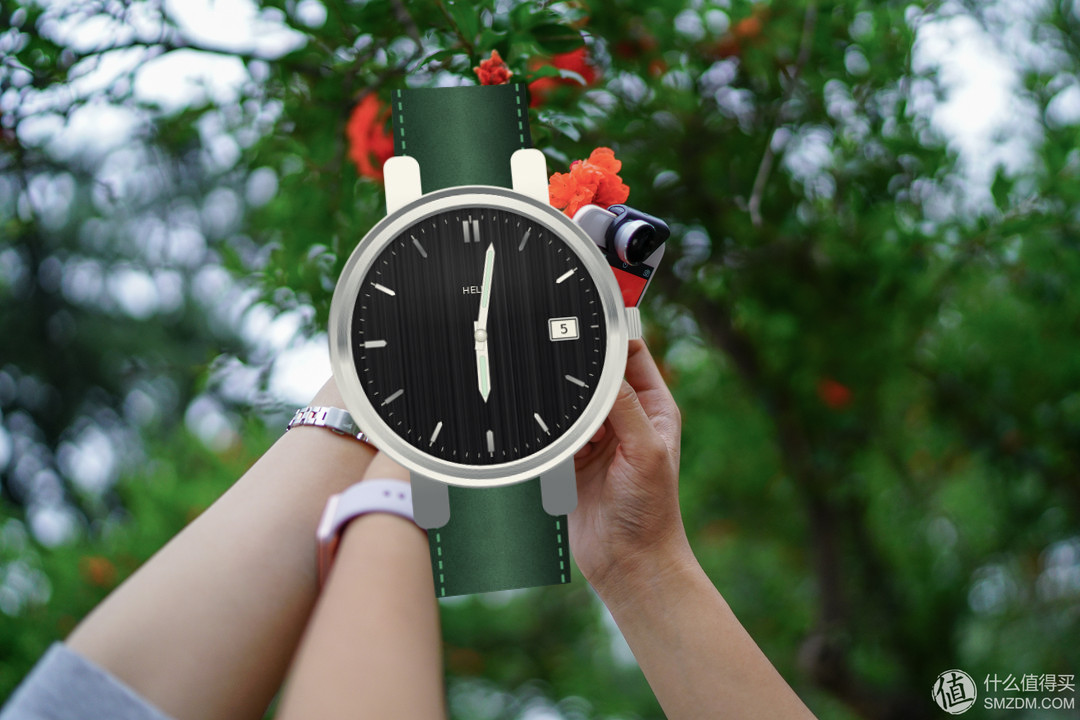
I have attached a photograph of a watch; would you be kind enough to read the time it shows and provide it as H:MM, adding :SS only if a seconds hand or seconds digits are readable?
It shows 6:02
